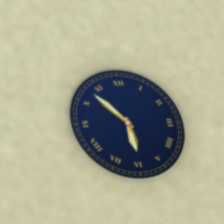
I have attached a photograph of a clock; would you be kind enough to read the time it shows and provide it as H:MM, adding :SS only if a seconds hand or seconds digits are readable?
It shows 5:53
